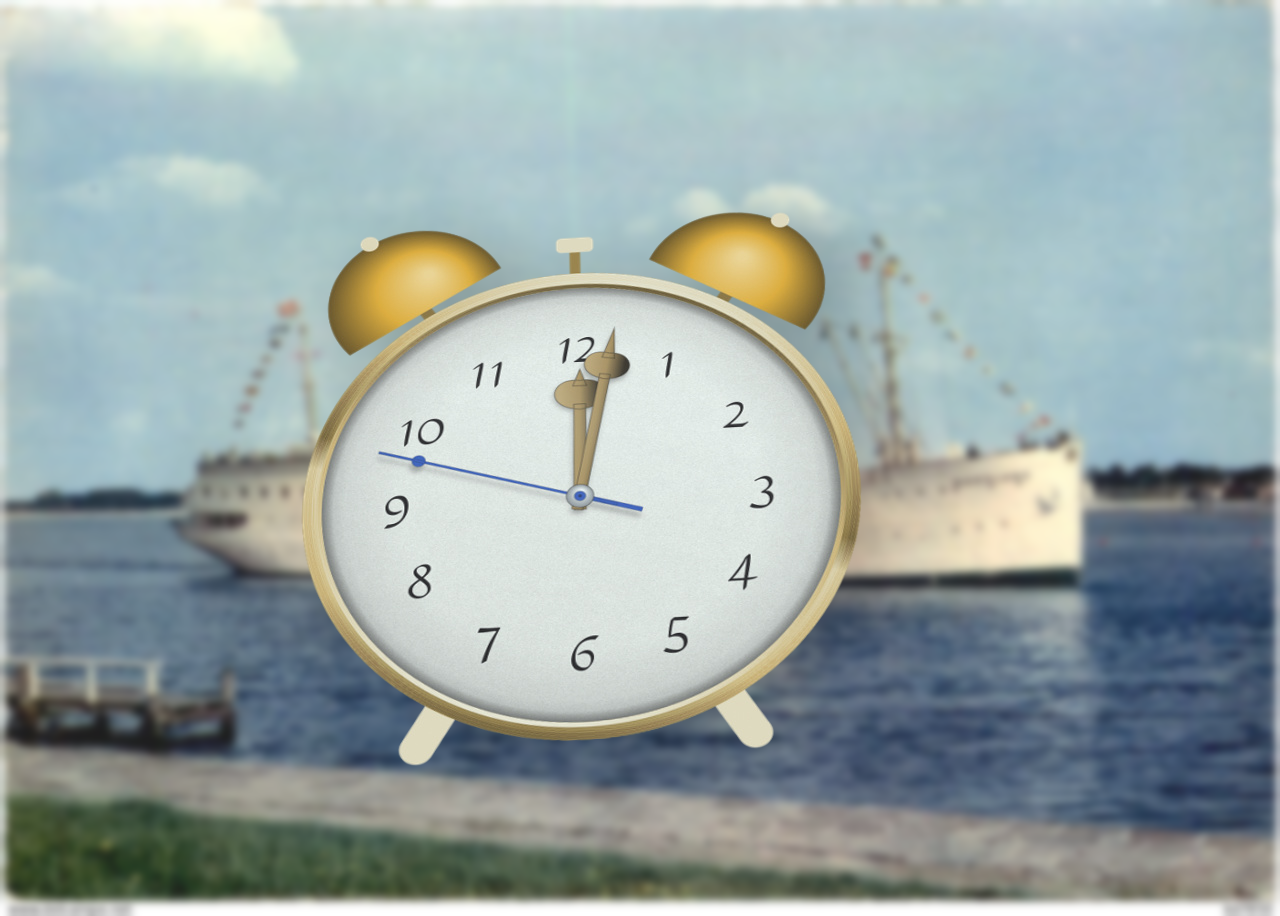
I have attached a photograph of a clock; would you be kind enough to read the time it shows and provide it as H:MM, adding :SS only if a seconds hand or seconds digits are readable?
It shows 12:01:48
